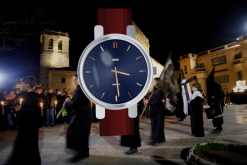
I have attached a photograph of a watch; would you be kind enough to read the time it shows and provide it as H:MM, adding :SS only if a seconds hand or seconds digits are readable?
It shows 3:29
